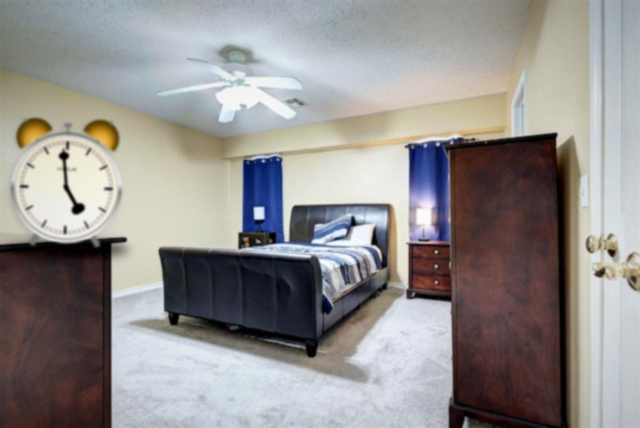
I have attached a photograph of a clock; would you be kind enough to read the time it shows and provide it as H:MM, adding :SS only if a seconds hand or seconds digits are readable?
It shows 4:59
